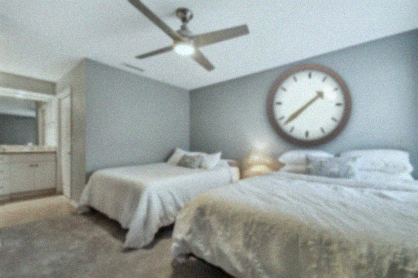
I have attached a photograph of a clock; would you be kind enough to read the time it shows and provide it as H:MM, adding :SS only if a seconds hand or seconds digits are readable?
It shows 1:38
